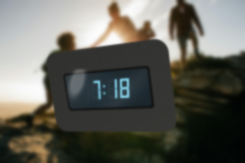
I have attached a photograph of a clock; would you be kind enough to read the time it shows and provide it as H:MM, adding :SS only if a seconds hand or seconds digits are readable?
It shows 7:18
